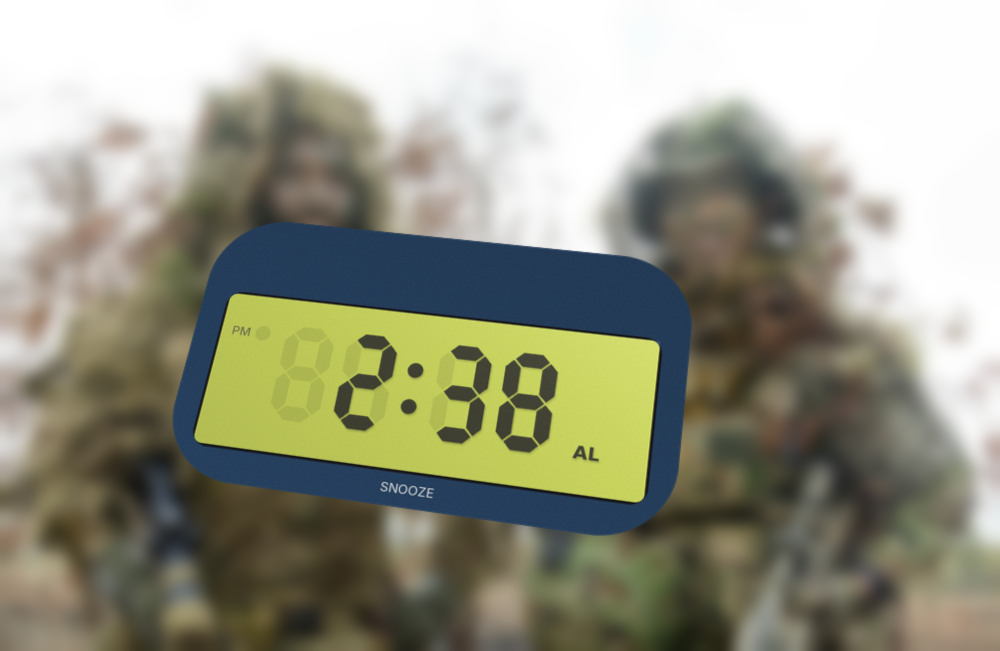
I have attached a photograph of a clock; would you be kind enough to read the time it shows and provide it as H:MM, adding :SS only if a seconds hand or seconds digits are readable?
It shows 2:38
